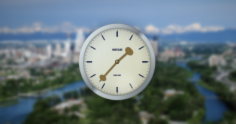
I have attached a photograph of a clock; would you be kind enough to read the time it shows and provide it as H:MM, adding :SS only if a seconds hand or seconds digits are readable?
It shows 1:37
